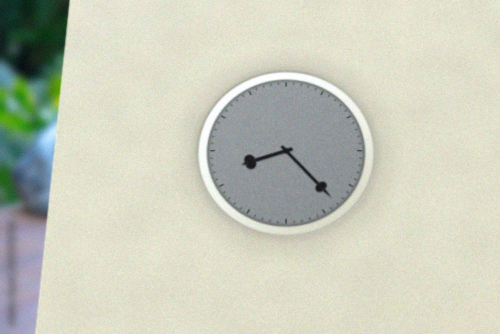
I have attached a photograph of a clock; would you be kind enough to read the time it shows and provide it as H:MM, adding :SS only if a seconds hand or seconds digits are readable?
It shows 8:23
